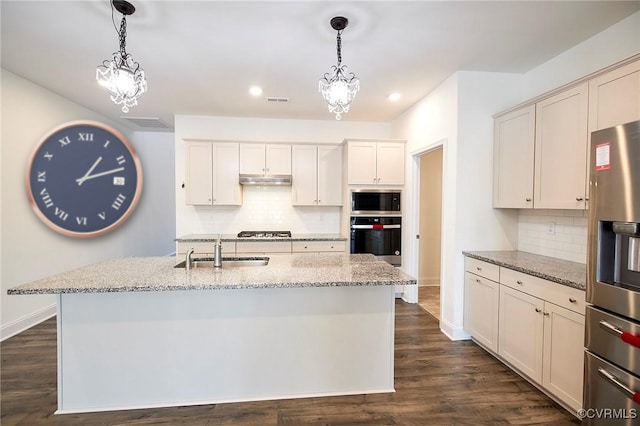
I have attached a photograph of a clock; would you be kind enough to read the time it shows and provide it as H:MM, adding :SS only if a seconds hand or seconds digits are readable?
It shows 1:12
